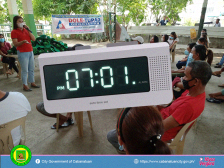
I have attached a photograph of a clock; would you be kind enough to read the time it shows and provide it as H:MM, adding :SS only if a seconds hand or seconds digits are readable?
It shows 7:01
